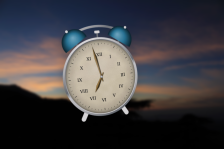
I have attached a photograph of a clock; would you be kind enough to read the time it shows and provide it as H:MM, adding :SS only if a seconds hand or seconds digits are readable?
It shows 6:58
